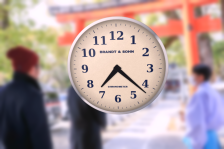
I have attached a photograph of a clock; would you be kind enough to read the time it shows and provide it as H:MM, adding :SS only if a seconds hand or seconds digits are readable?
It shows 7:22
